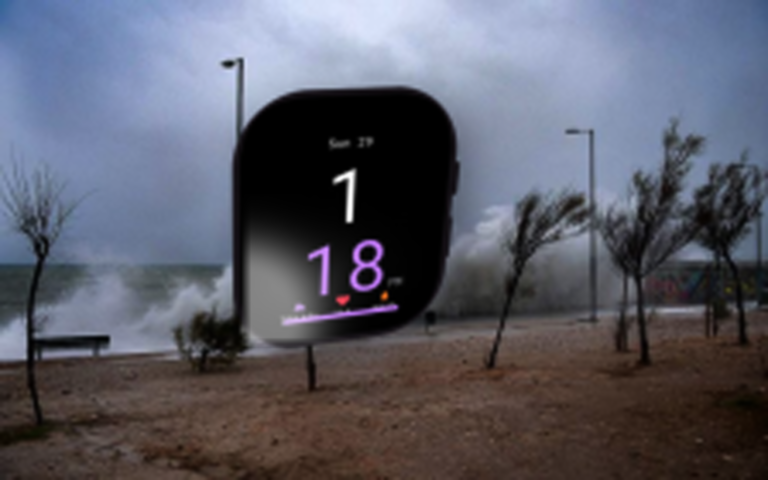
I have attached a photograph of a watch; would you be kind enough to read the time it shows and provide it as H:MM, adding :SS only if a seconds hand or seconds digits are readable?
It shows 1:18
